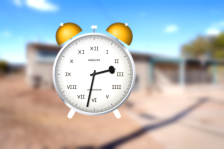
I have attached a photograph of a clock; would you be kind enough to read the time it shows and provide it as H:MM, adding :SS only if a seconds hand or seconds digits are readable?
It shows 2:32
